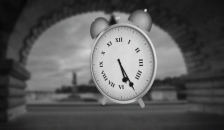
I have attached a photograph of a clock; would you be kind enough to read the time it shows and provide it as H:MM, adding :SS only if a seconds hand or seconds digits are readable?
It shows 5:25
